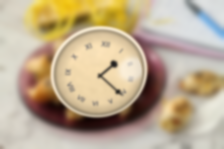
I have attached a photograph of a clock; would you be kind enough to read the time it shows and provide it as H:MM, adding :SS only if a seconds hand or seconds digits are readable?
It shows 1:21
